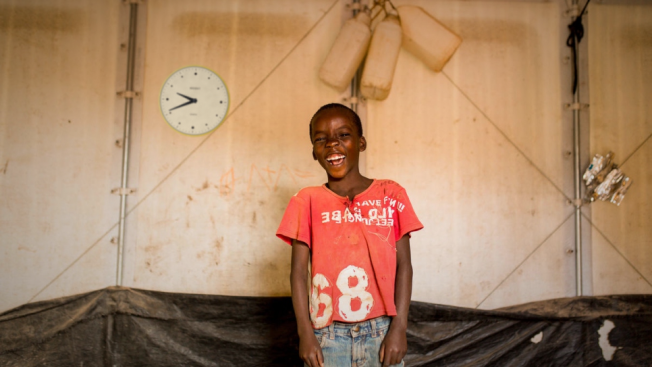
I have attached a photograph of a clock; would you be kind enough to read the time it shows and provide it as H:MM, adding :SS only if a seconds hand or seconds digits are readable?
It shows 9:41
